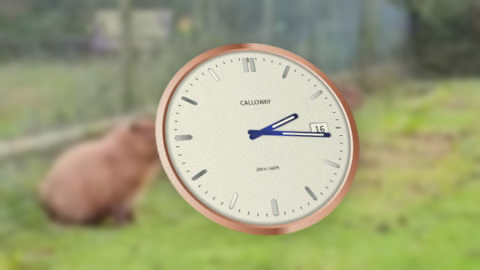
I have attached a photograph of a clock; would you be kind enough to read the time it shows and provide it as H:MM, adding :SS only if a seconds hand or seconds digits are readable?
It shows 2:16
